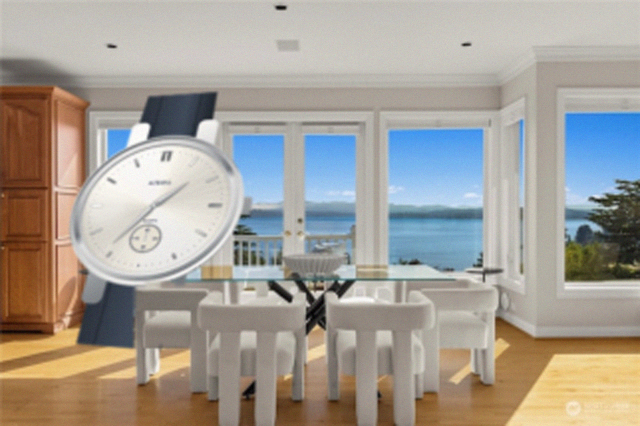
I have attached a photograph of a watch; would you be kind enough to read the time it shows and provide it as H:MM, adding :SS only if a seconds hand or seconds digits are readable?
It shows 1:36
